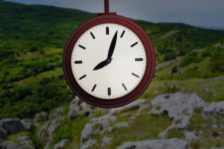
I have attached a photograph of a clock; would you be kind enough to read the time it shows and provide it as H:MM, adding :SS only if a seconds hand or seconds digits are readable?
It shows 8:03
